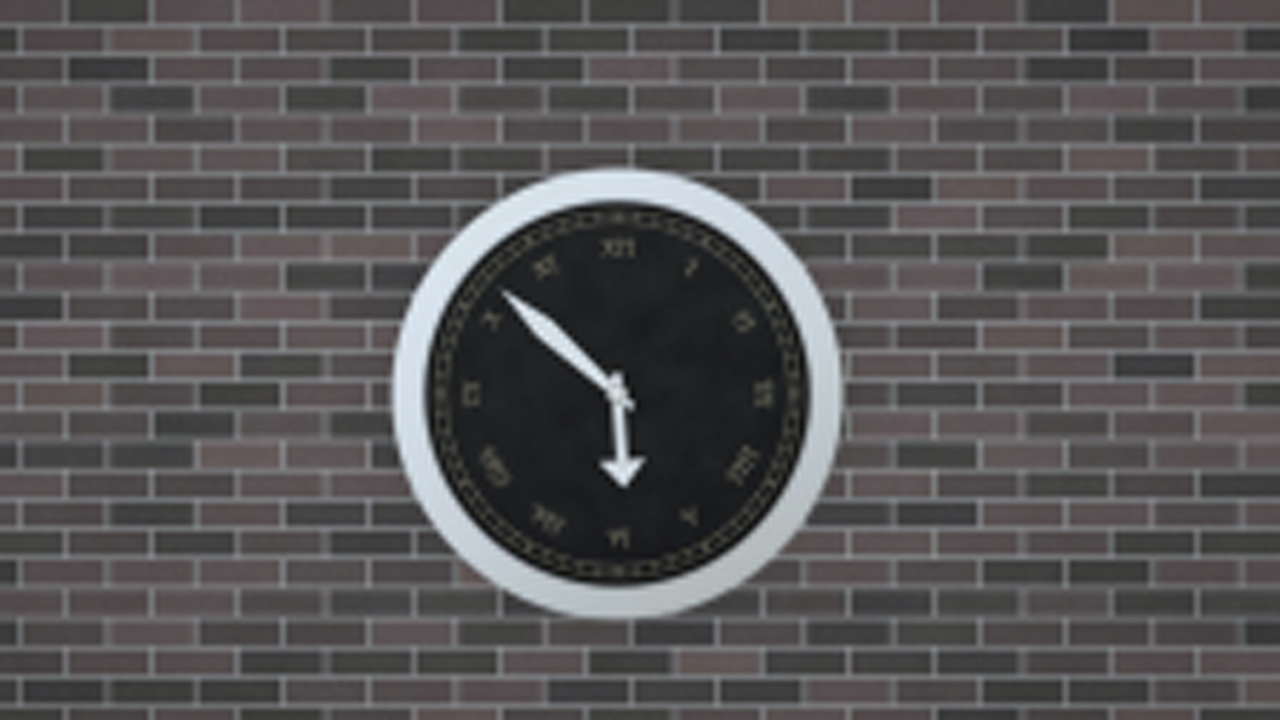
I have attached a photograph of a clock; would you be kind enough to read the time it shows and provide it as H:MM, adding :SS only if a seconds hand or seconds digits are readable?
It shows 5:52
